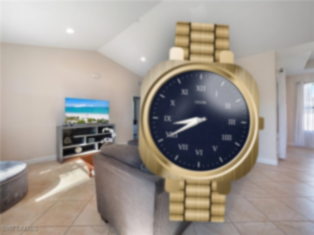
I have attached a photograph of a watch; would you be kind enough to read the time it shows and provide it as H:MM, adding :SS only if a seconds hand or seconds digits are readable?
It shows 8:40
